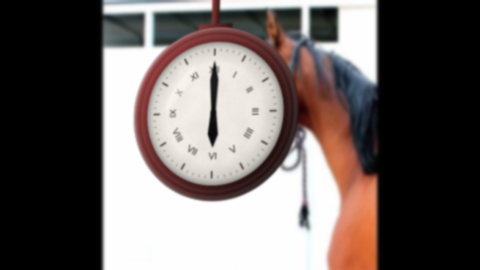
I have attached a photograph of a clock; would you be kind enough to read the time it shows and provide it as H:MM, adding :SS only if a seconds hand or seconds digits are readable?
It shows 6:00
